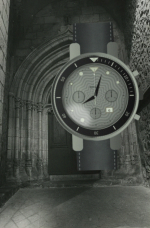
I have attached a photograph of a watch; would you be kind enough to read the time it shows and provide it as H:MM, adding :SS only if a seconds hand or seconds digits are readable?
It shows 8:03
